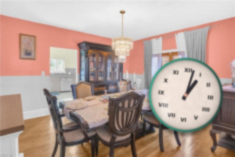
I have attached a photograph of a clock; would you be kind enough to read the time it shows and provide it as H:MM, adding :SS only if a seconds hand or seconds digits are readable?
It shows 1:02
